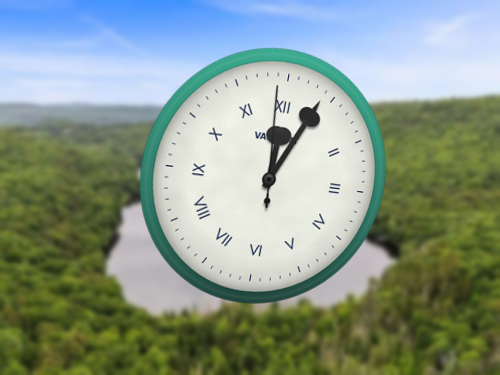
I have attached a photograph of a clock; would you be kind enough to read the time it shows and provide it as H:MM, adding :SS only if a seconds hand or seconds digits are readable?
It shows 12:03:59
